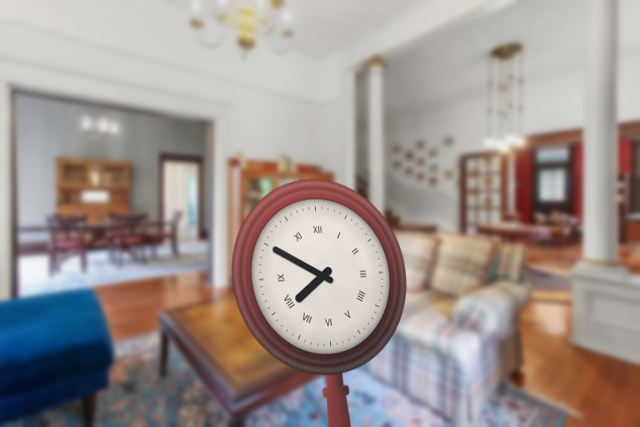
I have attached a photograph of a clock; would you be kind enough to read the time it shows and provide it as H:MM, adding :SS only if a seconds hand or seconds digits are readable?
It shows 7:50
